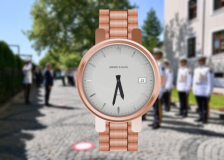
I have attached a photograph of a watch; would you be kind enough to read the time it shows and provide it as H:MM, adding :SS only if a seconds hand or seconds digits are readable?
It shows 5:32
